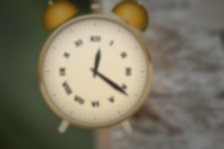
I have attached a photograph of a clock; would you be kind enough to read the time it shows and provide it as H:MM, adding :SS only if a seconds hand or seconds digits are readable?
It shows 12:21
